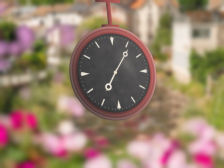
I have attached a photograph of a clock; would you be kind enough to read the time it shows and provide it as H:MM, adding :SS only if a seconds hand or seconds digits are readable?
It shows 7:06
